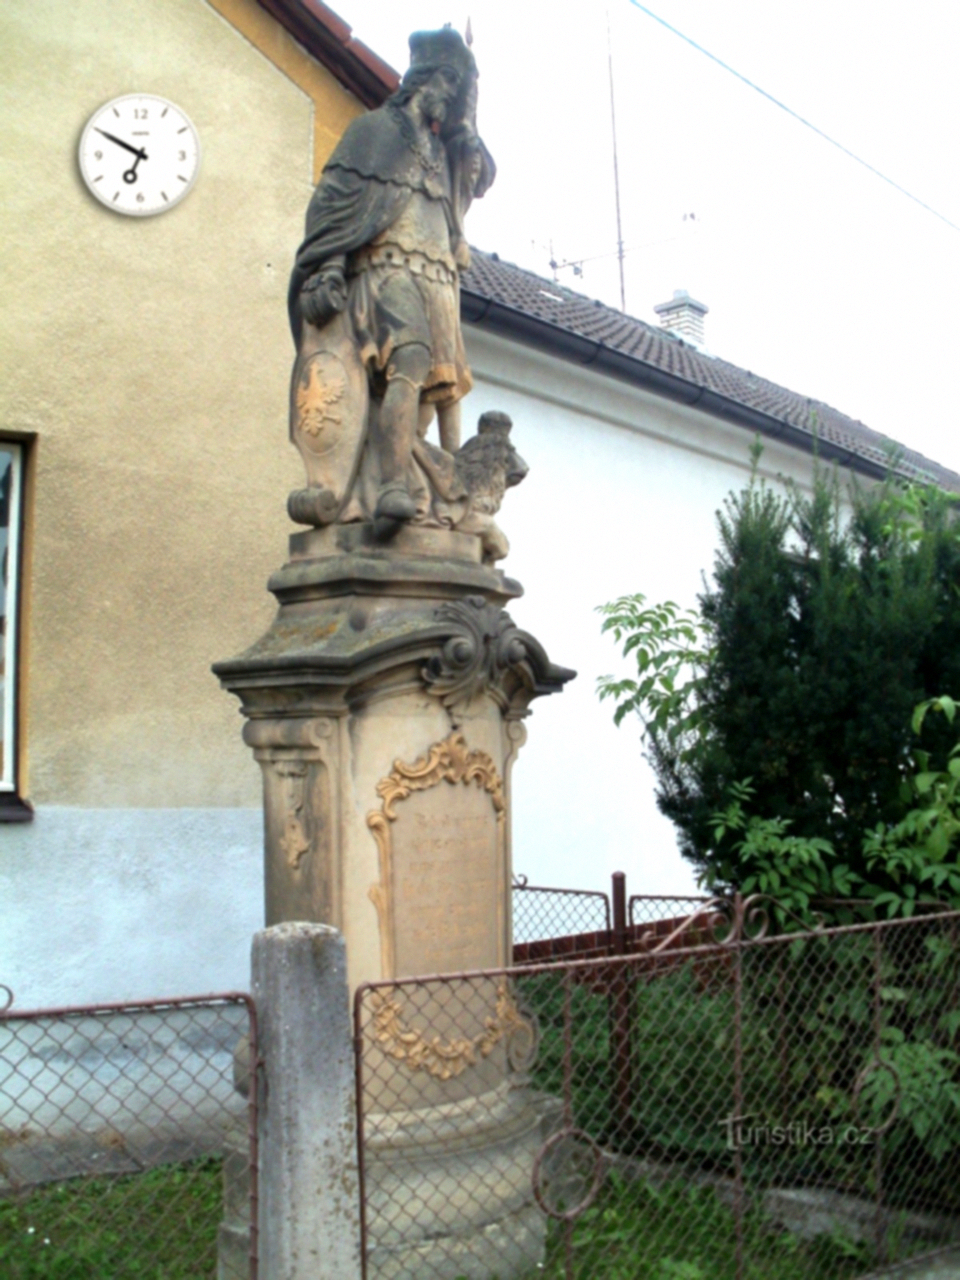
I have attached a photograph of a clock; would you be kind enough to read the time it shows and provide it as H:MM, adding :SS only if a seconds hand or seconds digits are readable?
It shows 6:50
